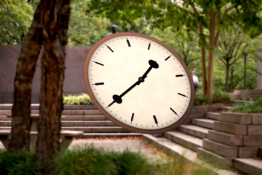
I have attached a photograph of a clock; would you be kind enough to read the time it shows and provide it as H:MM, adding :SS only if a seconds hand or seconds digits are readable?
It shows 1:40
